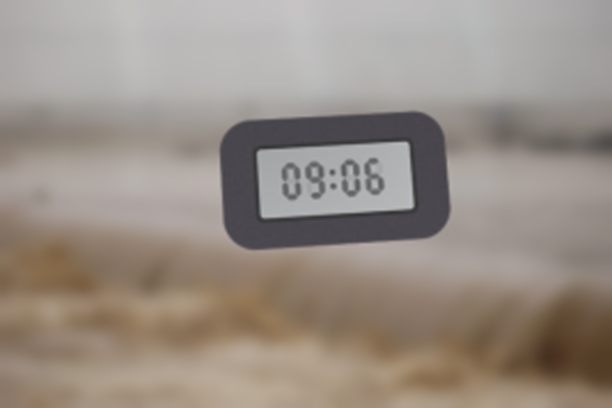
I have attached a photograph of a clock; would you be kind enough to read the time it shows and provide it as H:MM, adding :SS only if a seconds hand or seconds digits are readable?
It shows 9:06
